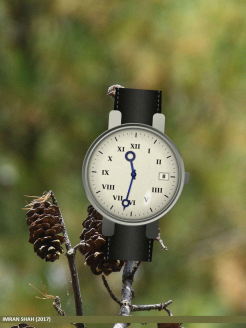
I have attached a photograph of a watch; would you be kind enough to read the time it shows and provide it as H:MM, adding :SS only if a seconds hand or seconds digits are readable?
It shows 11:32
